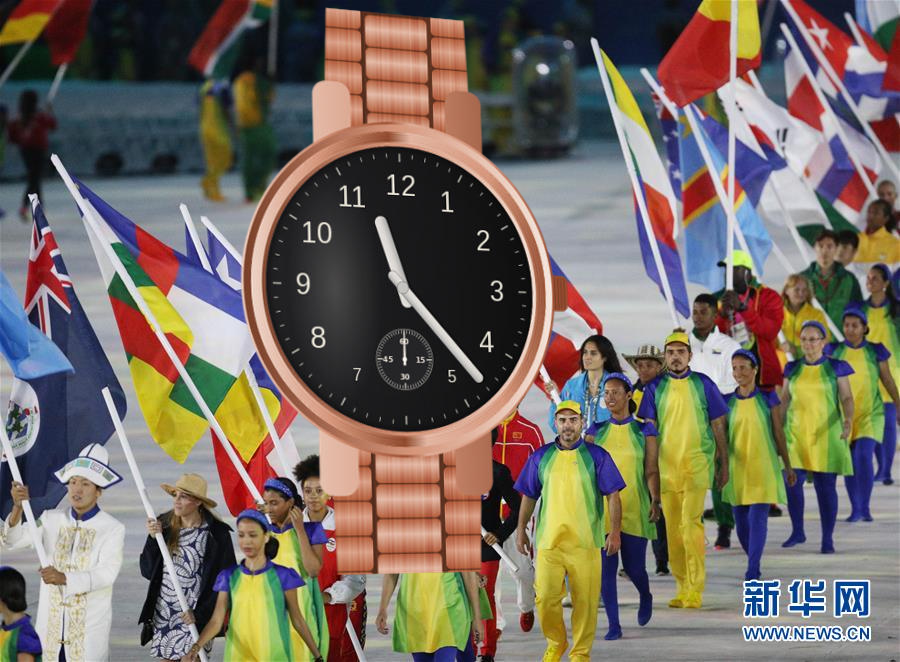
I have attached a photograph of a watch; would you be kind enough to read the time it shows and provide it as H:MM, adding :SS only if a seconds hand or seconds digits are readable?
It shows 11:23
